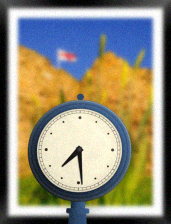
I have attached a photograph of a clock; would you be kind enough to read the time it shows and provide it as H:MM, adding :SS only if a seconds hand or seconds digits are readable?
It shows 7:29
